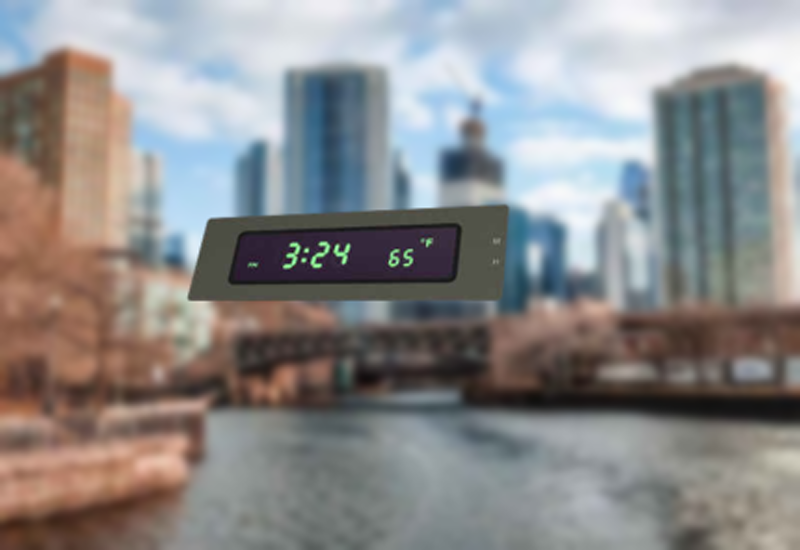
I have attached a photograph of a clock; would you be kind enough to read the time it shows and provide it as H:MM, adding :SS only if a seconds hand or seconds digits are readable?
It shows 3:24
